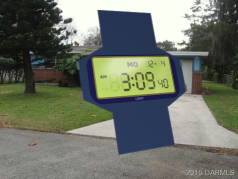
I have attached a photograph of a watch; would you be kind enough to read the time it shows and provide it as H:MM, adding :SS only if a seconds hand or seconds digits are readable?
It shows 3:09:40
